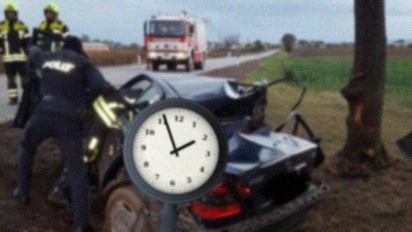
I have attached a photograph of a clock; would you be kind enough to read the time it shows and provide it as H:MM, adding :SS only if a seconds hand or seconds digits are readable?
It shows 1:56
